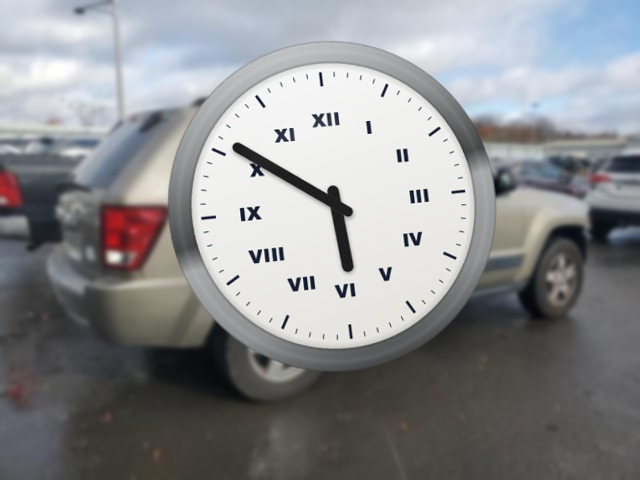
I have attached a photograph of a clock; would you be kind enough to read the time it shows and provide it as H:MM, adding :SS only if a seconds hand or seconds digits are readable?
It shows 5:51
